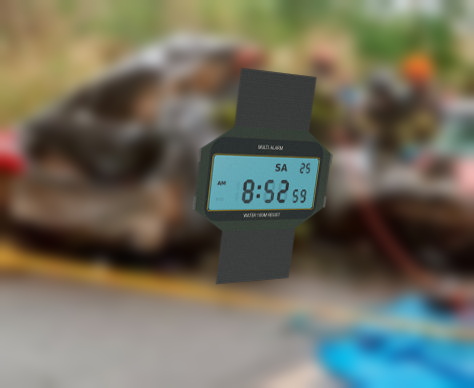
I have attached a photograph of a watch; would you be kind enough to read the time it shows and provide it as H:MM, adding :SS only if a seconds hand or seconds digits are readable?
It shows 8:52:59
